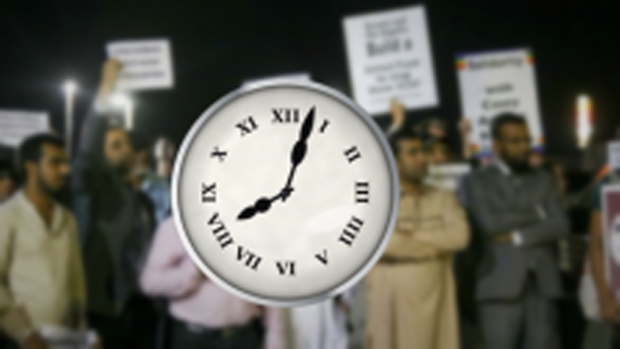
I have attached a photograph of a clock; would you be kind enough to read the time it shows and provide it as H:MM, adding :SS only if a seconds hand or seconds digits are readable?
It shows 8:03
